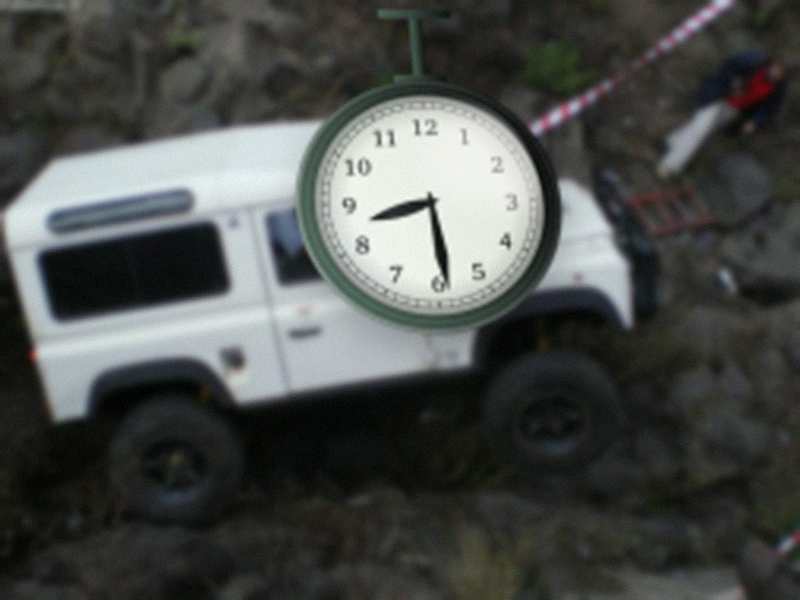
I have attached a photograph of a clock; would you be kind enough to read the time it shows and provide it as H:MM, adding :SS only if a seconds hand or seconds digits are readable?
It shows 8:29
